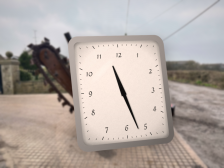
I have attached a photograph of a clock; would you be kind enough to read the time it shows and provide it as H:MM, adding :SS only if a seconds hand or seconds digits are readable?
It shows 11:27
